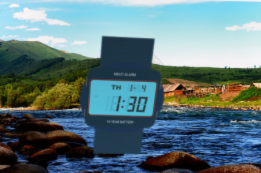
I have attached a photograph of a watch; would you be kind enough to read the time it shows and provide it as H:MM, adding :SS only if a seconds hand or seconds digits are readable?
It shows 1:30
